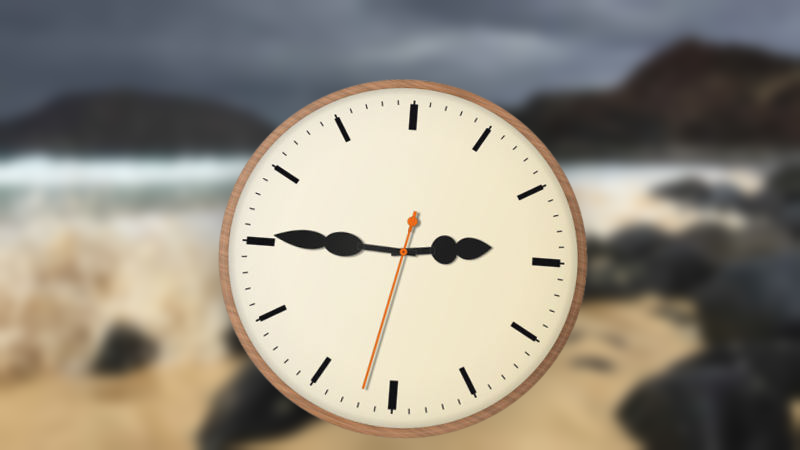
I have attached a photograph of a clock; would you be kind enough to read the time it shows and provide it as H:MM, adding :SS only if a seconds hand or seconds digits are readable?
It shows 2:45:32
